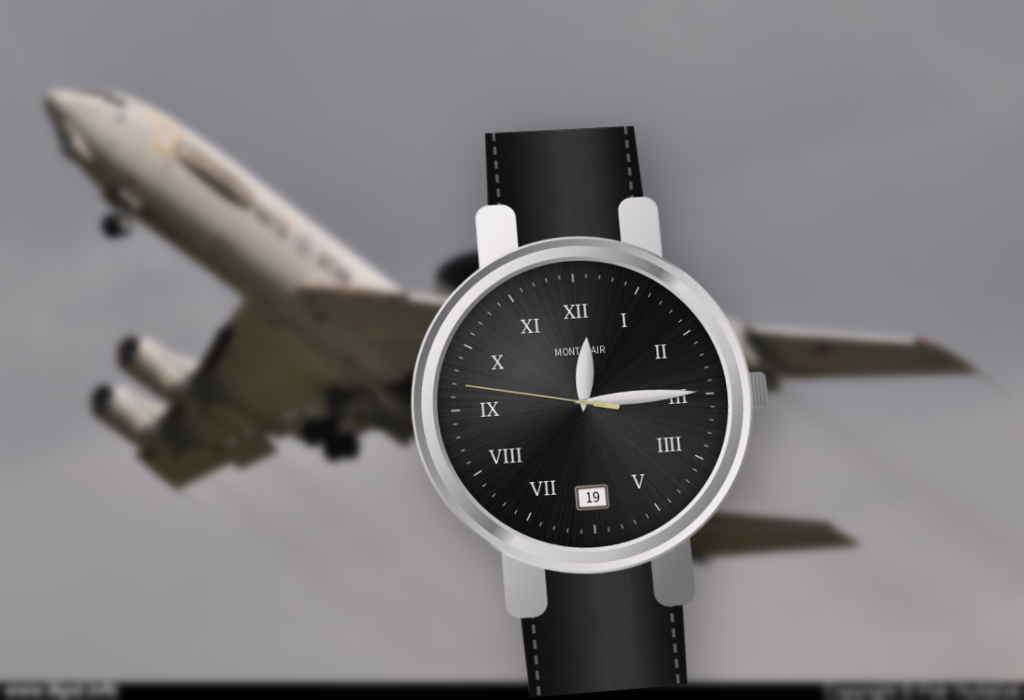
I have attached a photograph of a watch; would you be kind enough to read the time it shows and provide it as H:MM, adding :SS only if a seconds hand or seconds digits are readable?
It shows 12:14:47
